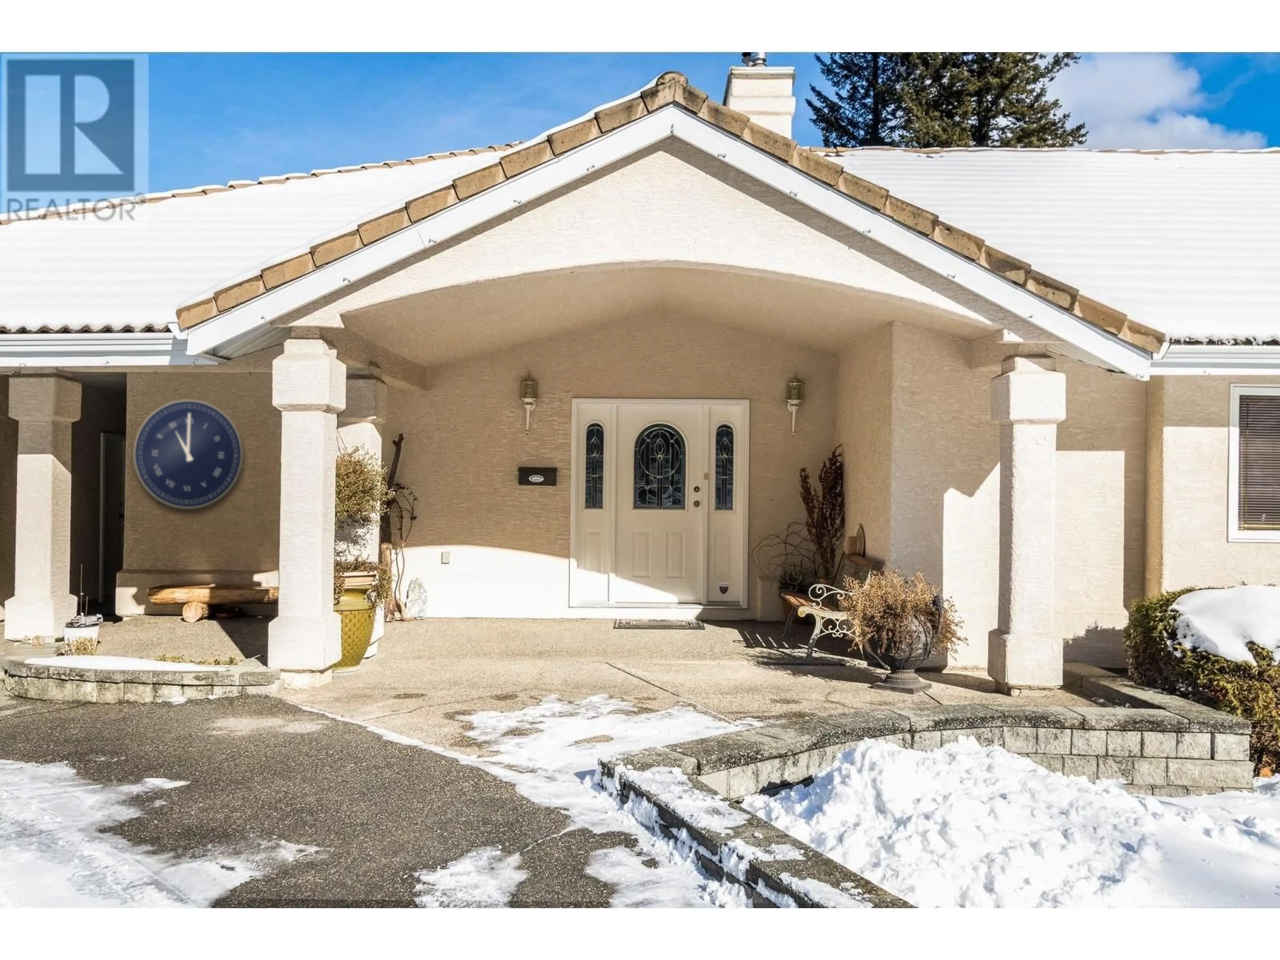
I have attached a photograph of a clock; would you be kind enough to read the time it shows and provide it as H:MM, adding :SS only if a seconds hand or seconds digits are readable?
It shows 11:00
